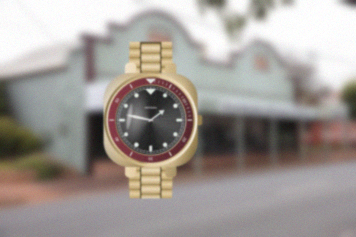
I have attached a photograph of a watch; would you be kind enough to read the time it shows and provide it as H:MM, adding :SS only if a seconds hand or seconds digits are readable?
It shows 1:47
